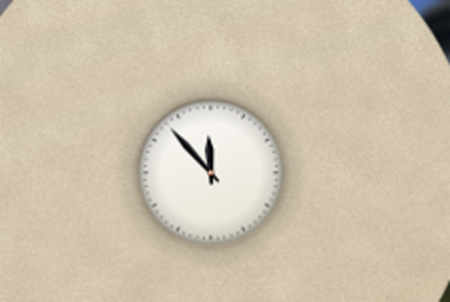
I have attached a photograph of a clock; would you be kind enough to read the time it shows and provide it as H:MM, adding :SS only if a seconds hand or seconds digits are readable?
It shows 11:53
